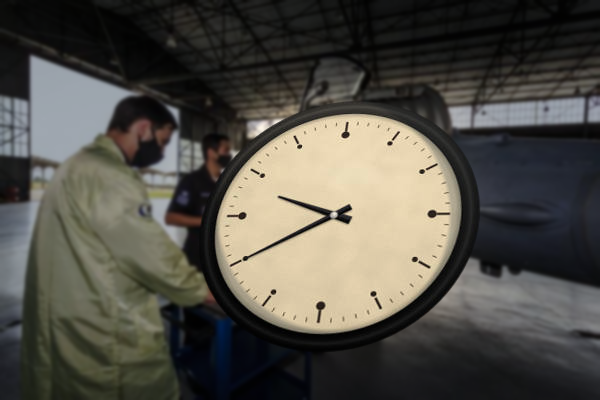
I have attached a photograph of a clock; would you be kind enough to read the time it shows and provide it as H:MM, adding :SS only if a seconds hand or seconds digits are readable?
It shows 9:40
